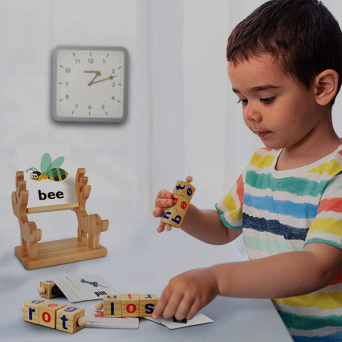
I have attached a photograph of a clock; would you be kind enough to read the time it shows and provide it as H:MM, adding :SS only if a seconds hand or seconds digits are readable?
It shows 1:12
